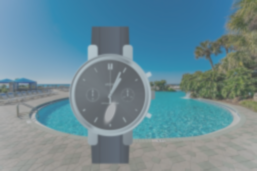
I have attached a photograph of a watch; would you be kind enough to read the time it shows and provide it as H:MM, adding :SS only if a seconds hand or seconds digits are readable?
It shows 1:04
